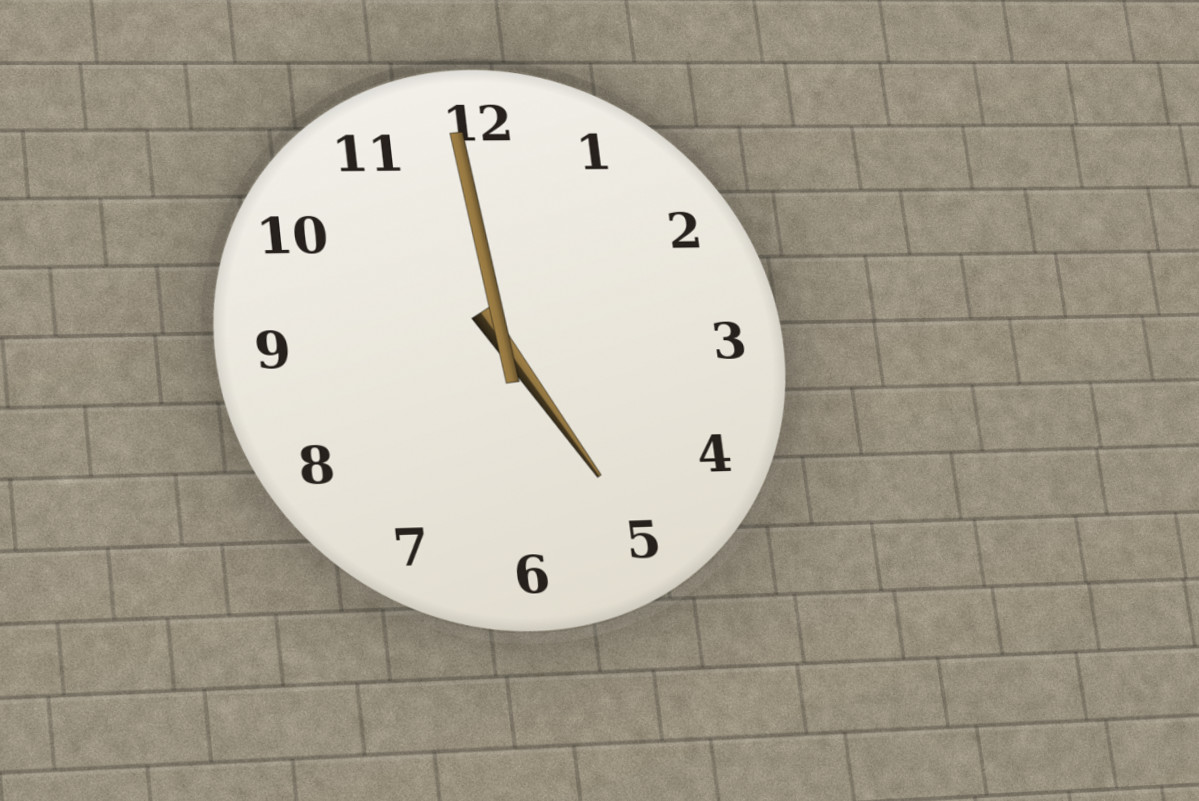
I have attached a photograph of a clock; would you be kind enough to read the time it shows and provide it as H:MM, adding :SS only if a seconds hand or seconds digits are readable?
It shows 4:59
